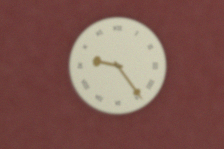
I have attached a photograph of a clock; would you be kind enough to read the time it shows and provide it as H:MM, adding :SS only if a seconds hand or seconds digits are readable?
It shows 9:24
